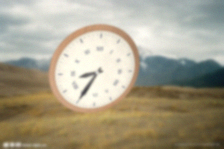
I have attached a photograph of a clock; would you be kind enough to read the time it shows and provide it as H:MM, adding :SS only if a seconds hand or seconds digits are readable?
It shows 8:35
